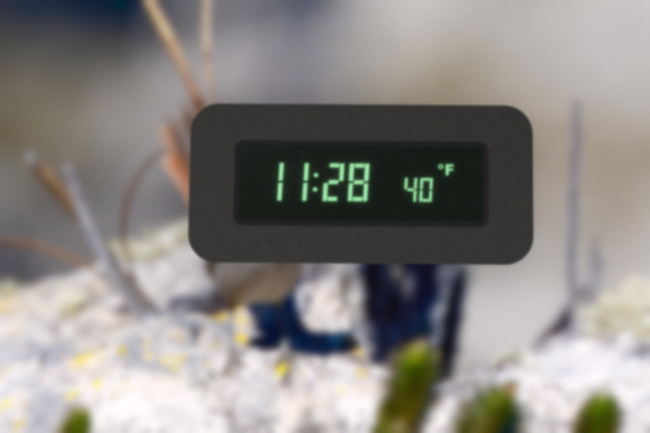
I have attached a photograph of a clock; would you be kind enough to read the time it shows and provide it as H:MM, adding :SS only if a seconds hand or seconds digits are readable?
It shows 11:28
